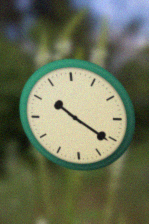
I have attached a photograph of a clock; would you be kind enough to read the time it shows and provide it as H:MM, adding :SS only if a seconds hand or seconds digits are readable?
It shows 10:21
